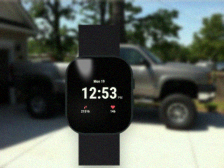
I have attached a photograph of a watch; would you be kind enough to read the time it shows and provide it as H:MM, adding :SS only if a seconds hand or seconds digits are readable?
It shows 12:53
